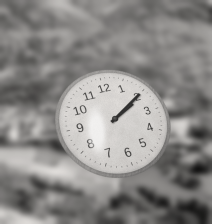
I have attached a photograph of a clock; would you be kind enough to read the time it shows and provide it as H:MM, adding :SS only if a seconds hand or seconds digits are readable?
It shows 2:10
